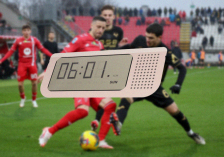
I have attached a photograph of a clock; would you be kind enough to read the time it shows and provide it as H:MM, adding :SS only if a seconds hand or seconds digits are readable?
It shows 6:01
